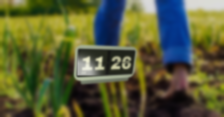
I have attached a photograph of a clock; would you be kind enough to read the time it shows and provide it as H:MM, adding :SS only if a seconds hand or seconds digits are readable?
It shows 11:26
